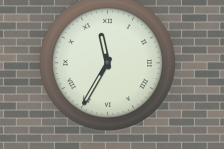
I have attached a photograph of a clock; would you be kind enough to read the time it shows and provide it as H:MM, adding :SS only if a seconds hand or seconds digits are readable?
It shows 11:35
